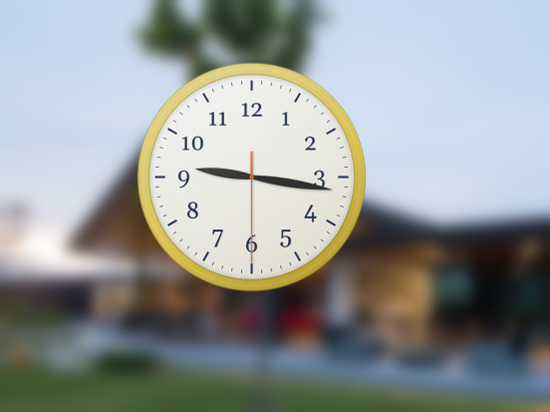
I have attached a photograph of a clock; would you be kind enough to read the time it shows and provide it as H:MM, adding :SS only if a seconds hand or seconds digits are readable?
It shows 9:16:30
